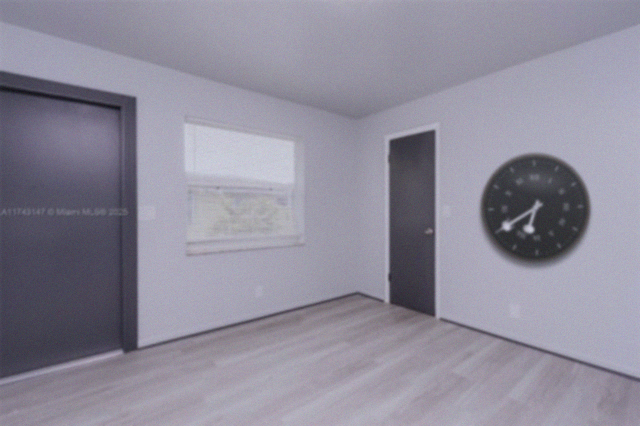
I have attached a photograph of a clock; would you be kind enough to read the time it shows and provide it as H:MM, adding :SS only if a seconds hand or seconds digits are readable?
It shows 6:40
